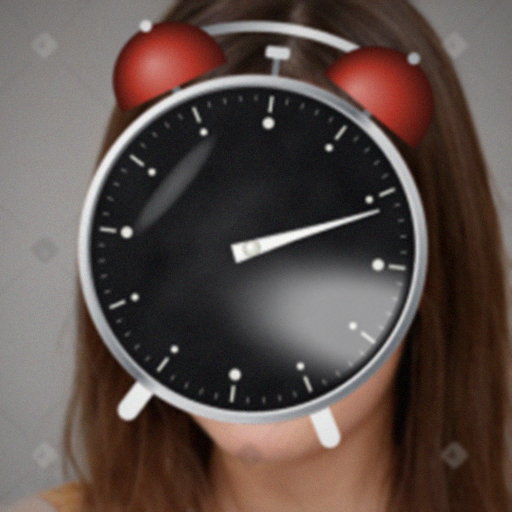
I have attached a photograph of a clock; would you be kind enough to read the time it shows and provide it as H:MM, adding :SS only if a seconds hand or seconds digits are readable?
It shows 2:11
